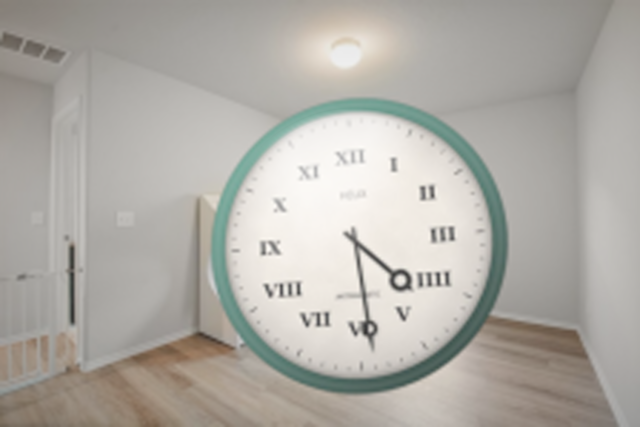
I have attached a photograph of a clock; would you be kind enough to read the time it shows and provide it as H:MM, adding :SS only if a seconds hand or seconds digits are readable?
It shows 4:29
